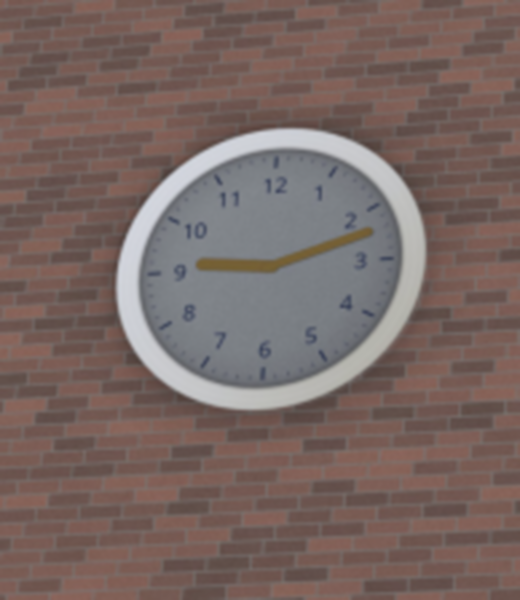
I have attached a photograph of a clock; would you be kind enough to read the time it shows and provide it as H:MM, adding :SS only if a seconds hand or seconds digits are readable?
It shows 9:12
